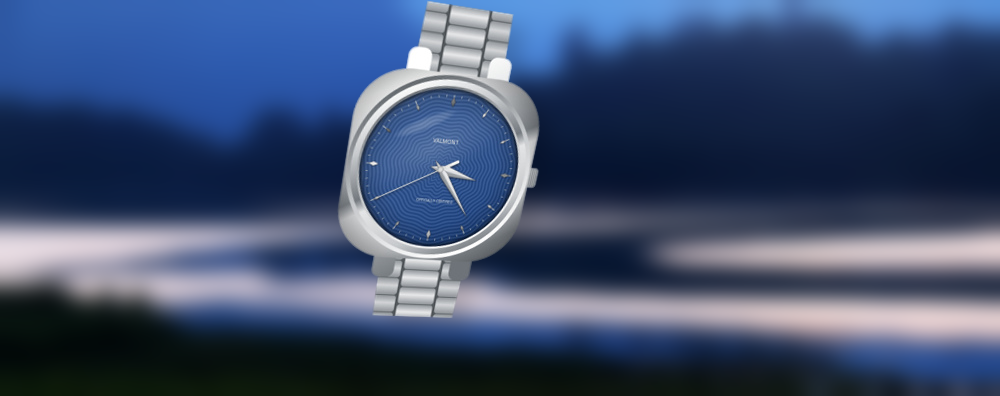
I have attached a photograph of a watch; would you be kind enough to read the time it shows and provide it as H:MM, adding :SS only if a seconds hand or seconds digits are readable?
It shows 3:23:40
